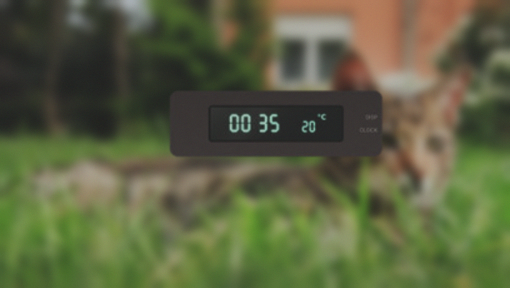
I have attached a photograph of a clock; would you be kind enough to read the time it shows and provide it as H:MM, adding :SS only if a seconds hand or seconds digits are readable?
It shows 0:35
